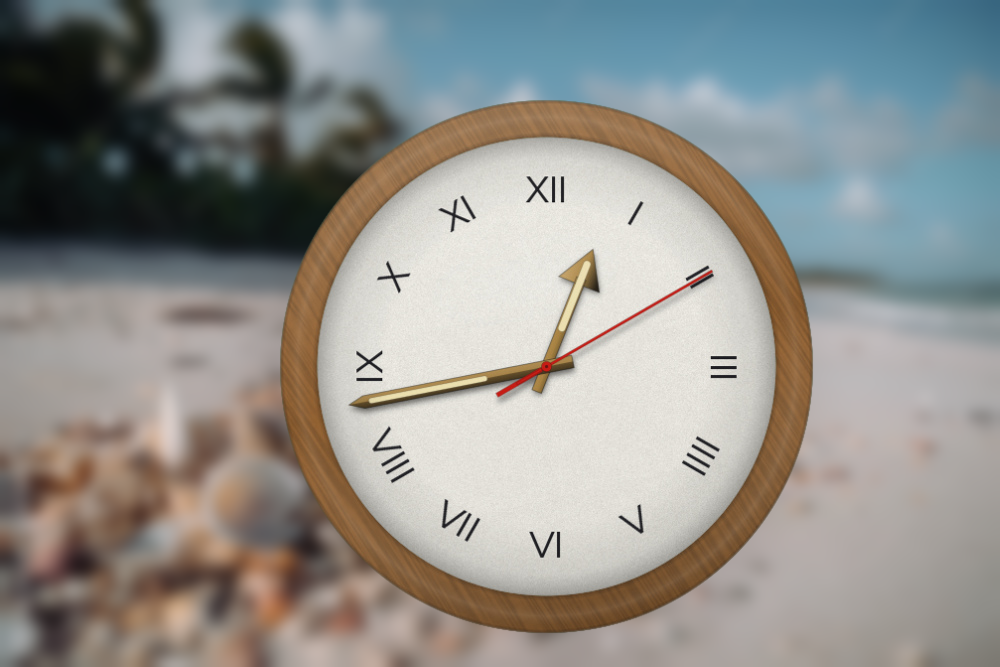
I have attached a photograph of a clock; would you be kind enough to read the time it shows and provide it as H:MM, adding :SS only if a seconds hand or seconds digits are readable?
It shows 12:43:10
